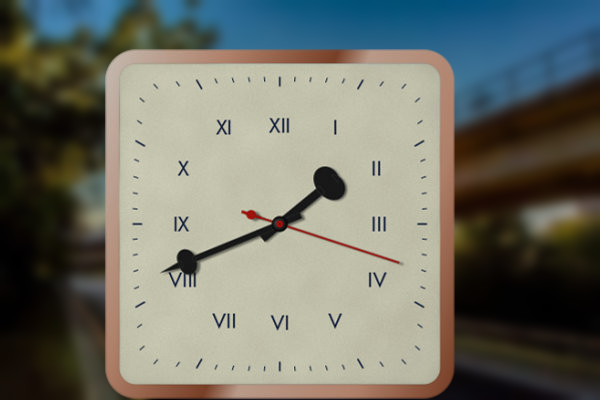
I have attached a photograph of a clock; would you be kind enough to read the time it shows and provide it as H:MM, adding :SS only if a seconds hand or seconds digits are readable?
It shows 1:41:18
